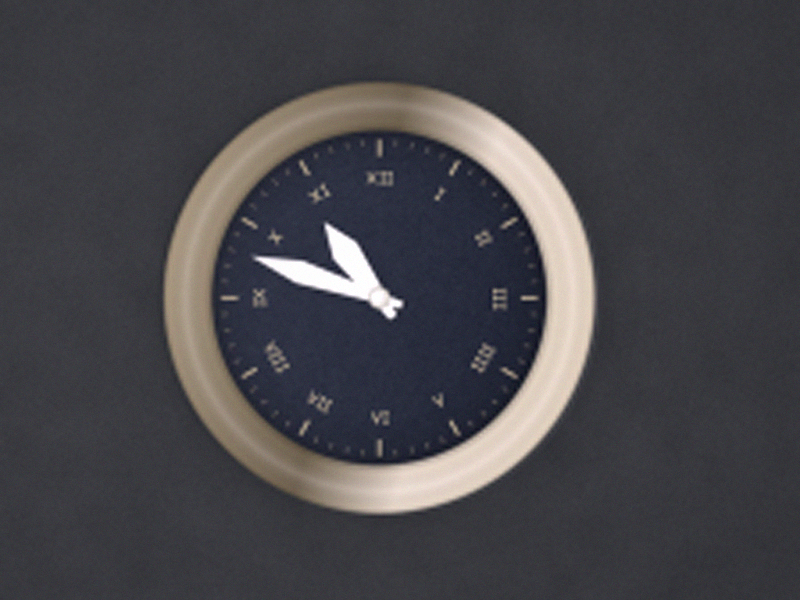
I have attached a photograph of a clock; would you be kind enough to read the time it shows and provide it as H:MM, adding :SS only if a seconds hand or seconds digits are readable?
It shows 10:48
